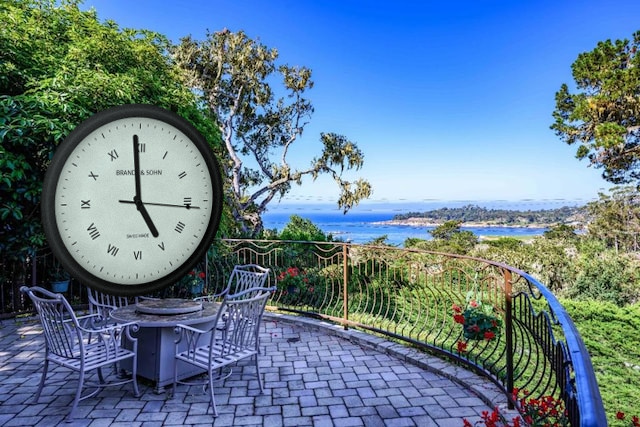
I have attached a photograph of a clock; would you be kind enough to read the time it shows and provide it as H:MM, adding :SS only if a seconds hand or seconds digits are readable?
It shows 4:59:16
